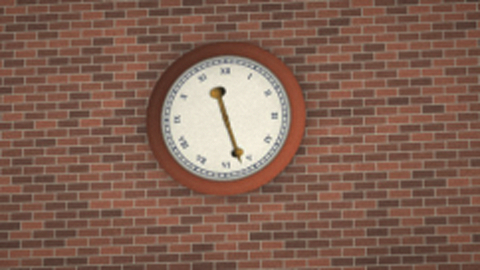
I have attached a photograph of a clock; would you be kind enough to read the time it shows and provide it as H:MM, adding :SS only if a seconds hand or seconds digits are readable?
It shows 11:27
